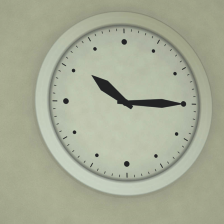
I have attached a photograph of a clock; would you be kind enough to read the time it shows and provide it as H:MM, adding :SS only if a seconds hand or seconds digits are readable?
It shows 10:15
